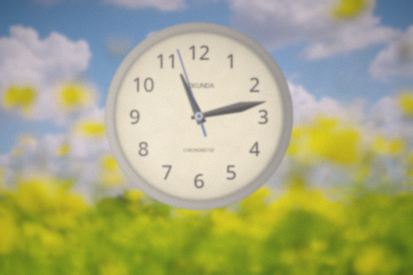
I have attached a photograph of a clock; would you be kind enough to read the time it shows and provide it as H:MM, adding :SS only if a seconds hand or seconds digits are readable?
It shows 11:12:57
